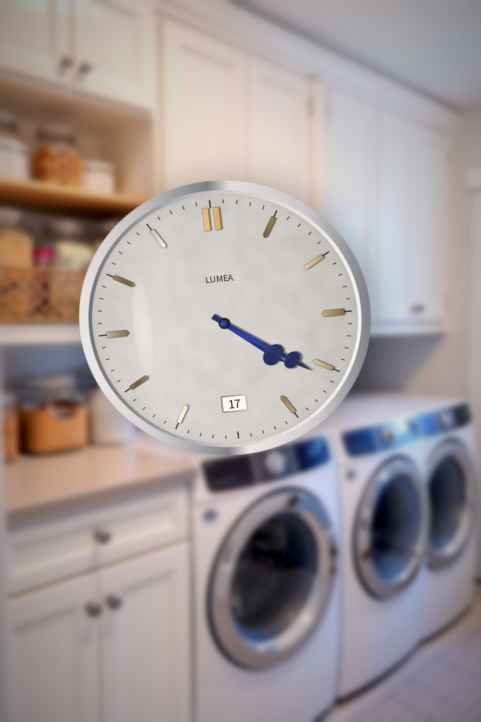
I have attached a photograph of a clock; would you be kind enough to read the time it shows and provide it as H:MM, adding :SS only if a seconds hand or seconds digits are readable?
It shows 4:21
